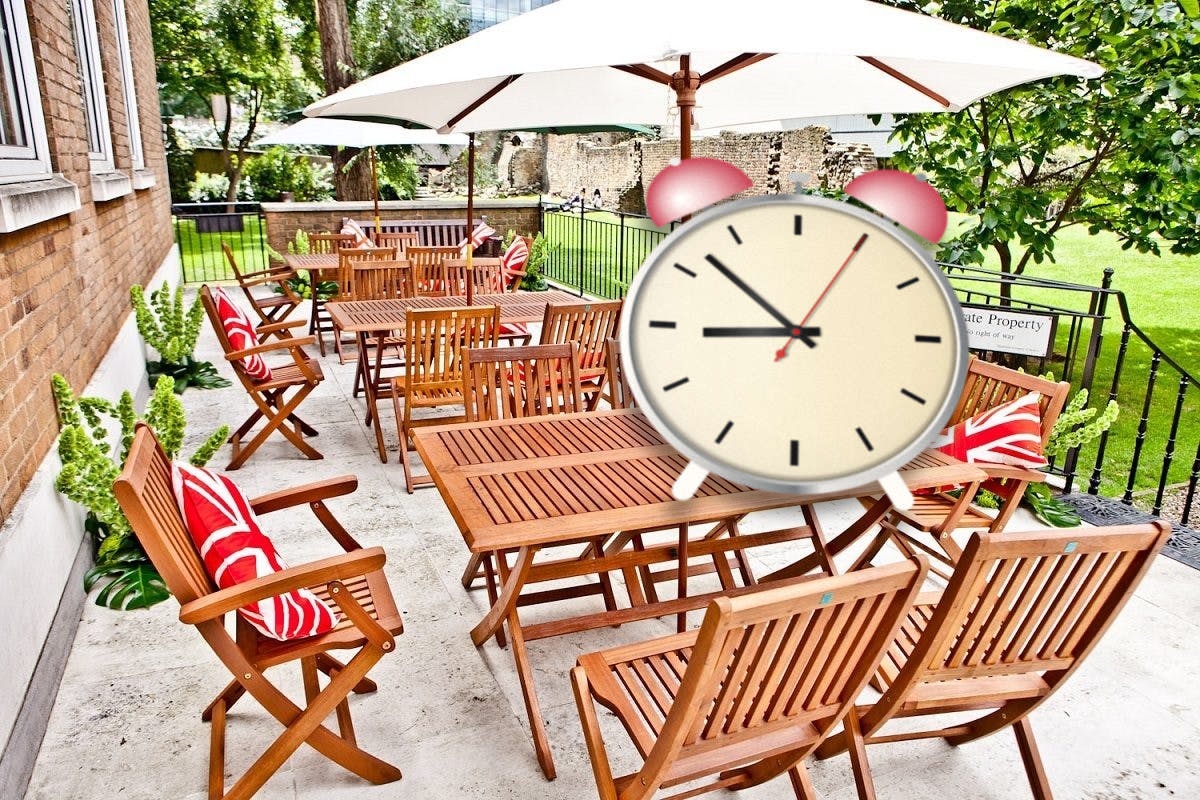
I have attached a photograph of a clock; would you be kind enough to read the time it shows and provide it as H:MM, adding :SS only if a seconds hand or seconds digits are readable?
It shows 8:52:05
